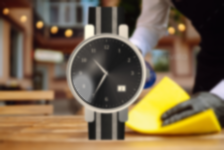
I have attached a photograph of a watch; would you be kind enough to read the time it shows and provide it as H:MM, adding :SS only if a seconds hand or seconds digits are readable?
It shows 10:35
